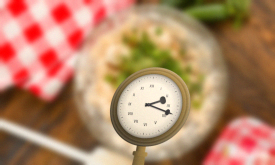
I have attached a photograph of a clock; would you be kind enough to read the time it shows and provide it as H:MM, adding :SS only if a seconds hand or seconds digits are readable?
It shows 2:18
